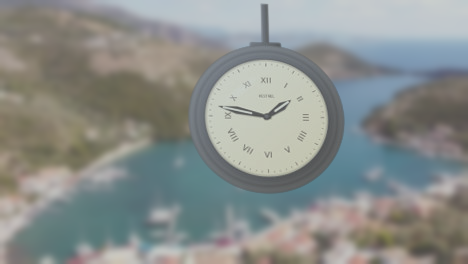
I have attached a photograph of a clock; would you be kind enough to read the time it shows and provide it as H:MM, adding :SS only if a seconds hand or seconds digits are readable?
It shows 1:47
